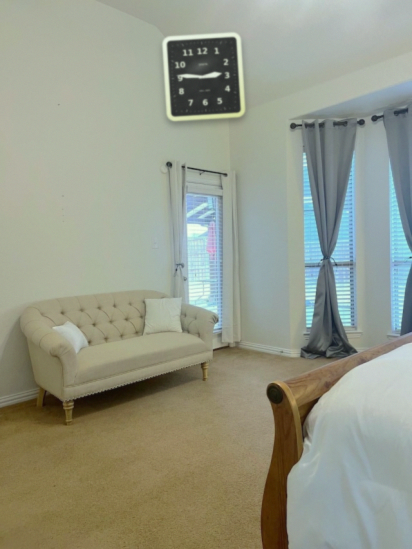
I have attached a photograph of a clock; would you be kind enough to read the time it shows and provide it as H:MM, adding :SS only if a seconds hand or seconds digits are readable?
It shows 2:46
